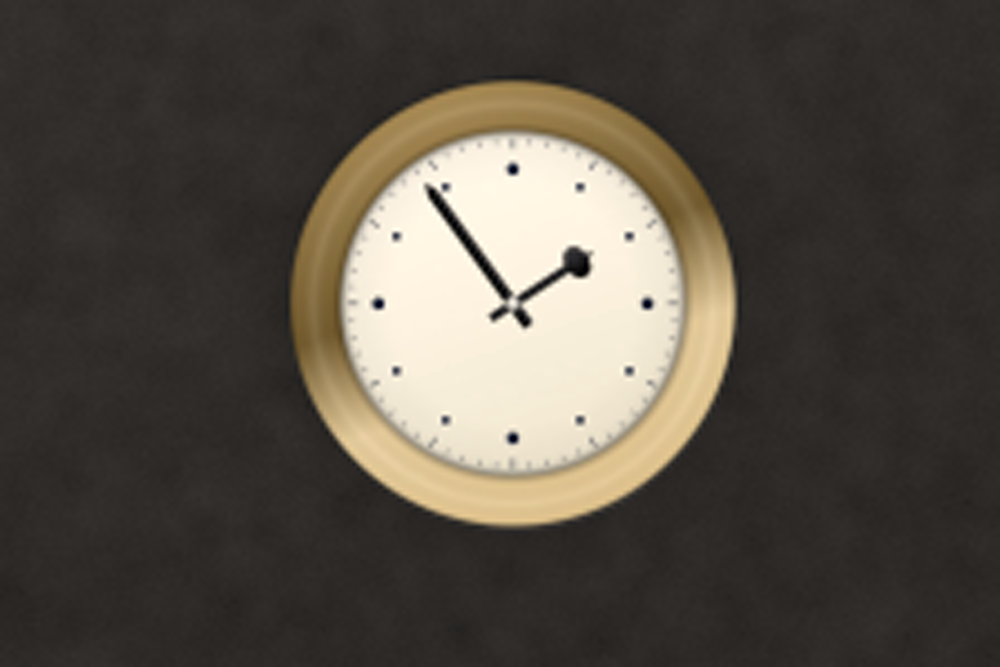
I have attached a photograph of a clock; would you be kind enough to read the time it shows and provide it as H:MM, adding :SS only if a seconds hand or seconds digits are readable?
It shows 1:54
